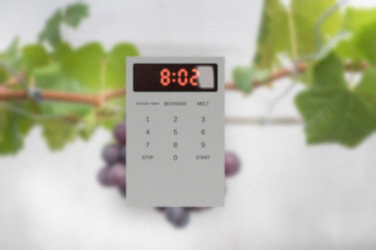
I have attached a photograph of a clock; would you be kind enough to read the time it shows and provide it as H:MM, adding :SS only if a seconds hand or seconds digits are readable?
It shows 8:02
